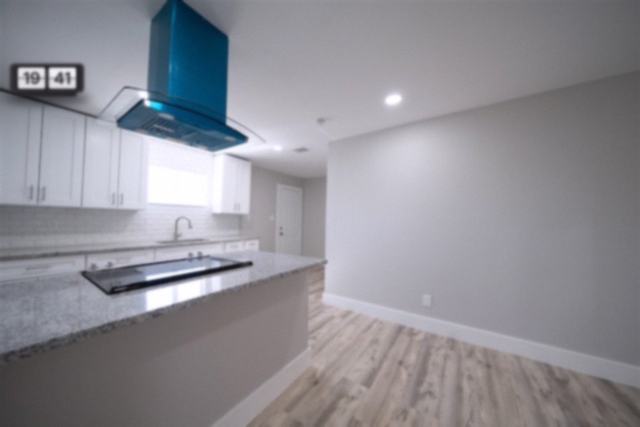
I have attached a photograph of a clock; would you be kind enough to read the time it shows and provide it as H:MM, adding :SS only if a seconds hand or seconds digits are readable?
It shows 19:41
